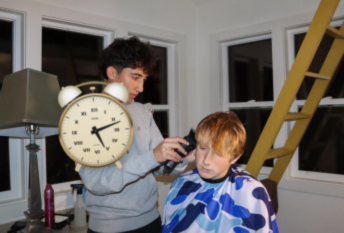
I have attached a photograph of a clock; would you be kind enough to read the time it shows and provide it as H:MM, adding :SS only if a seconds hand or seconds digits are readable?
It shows 5:12
